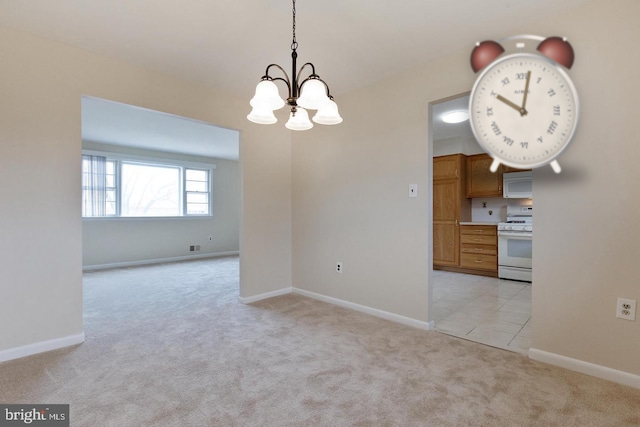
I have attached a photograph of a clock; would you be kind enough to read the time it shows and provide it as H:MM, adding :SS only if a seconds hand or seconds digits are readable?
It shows 10:02
